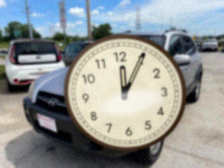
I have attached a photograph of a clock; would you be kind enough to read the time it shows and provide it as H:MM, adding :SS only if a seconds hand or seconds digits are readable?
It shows 12:05
